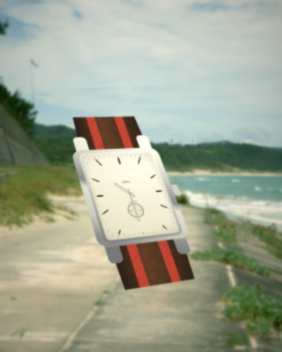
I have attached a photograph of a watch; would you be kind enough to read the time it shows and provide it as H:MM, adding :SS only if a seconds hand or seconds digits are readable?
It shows 10:30
